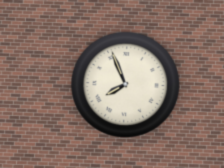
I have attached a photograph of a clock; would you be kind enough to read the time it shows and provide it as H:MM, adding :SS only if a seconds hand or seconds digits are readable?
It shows 7:56
